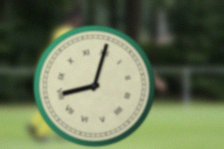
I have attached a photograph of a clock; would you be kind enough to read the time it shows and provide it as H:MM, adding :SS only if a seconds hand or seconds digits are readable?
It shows 8:00
